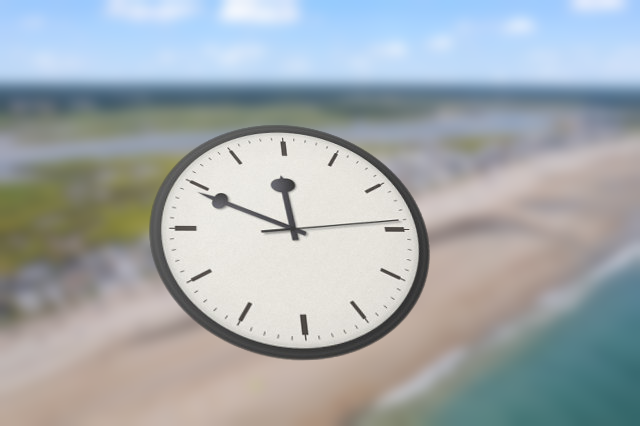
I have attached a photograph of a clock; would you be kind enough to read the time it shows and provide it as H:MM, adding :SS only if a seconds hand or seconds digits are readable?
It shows 11:49:14
